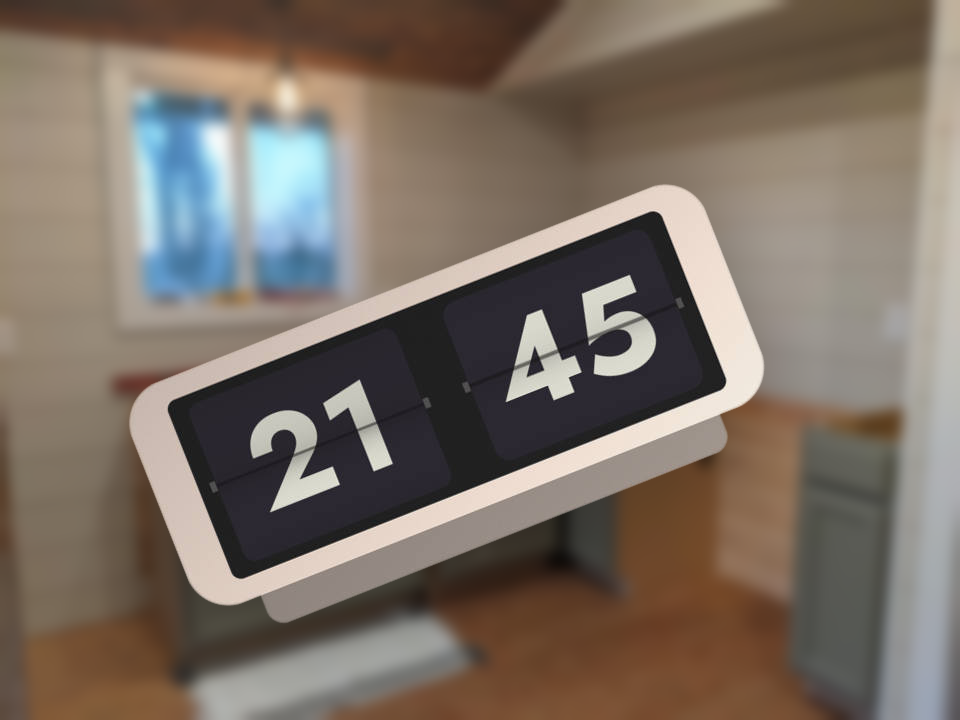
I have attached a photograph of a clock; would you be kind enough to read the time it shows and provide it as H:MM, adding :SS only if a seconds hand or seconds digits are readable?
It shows 21:45
